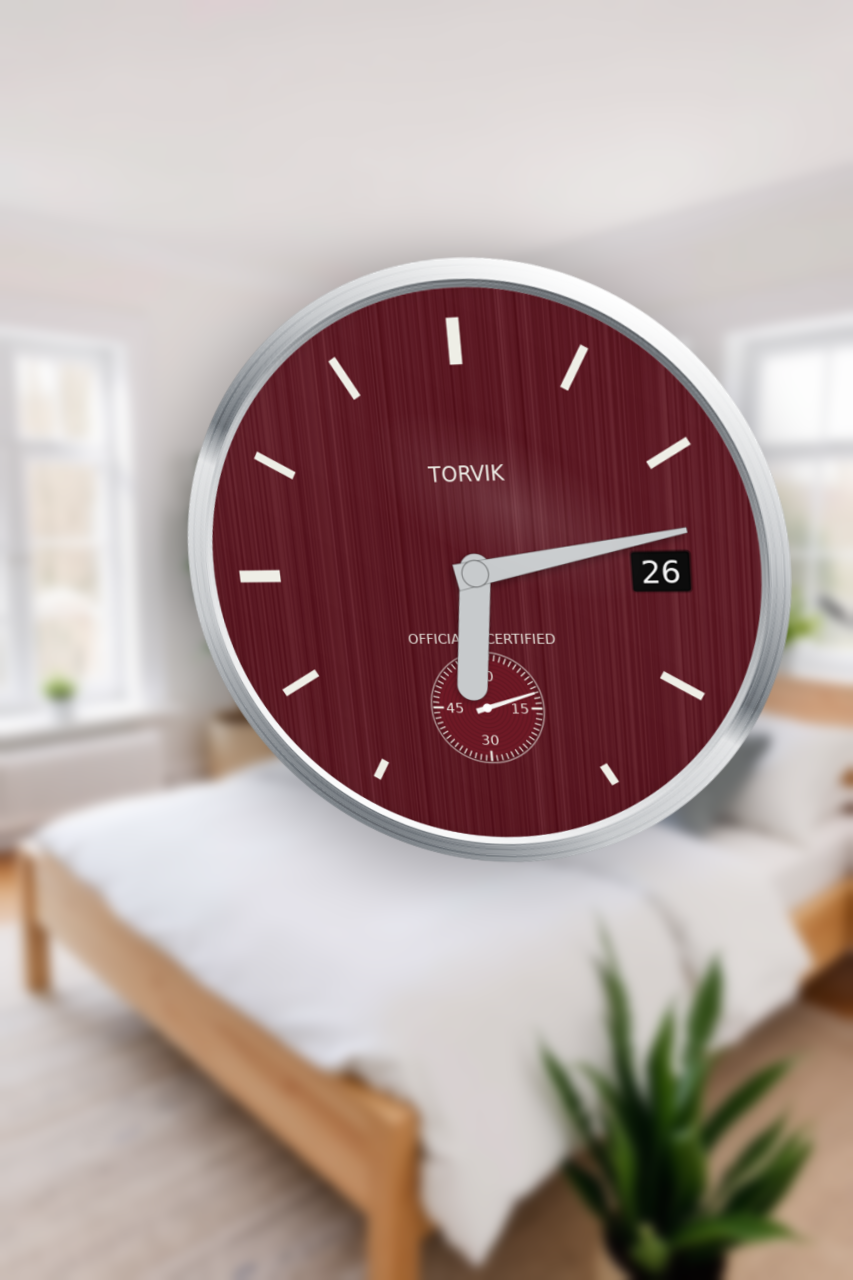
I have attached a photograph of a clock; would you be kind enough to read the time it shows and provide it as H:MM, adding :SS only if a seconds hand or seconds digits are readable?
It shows 6:13:12
